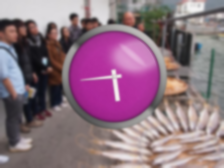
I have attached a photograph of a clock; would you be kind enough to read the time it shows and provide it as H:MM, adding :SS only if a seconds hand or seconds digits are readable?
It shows 5:44
